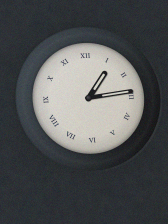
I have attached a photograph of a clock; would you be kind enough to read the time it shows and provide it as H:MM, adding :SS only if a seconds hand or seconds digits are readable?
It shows 1:14
